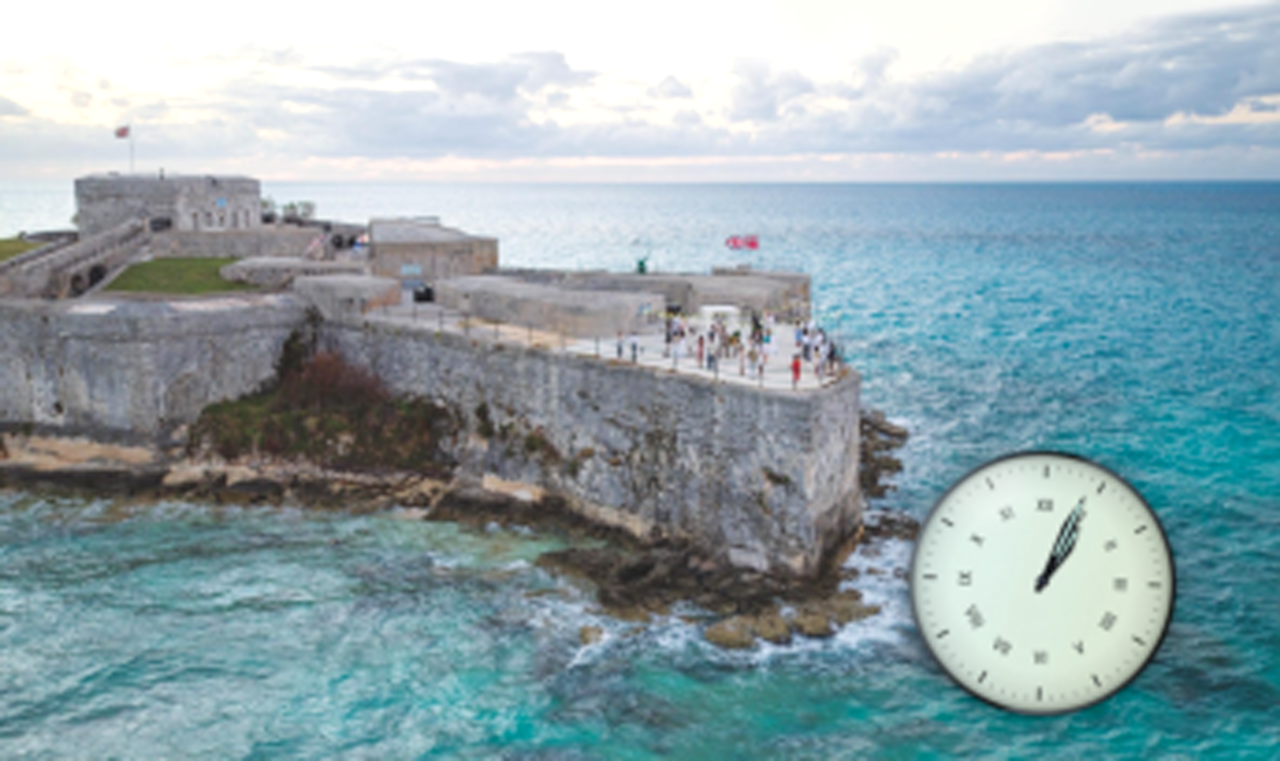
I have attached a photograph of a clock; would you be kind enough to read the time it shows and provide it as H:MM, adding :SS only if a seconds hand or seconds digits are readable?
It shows 1:04
